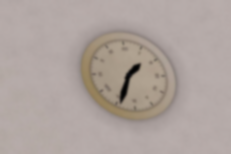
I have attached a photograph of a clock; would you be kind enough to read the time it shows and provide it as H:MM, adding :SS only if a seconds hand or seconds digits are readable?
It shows 1:34
